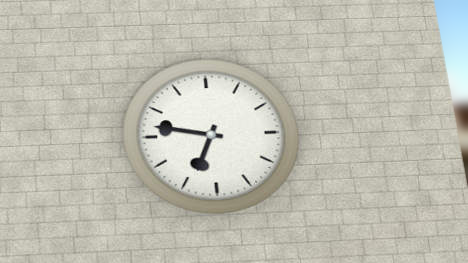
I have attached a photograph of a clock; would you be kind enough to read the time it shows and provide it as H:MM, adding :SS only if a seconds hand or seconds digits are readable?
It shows 6:47
